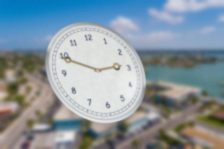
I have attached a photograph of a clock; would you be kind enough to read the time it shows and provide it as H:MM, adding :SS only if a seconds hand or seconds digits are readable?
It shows 2:49
